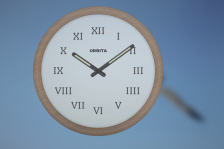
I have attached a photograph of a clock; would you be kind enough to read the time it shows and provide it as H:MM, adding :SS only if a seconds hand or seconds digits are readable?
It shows 10:09
